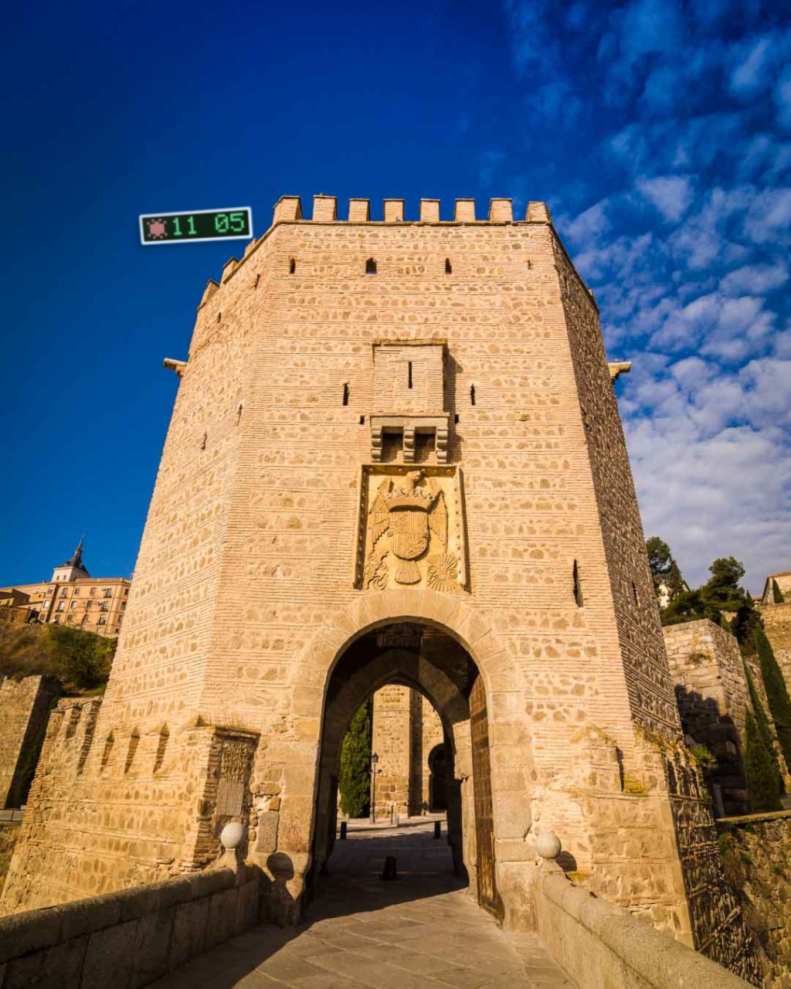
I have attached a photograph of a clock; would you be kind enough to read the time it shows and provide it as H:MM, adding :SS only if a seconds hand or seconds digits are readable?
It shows 11:05
